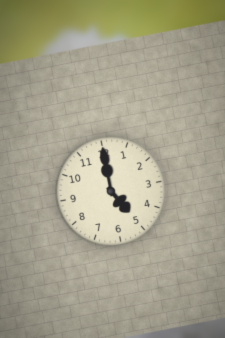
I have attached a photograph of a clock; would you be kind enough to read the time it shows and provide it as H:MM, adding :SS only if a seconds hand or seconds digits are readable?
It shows 5:00
